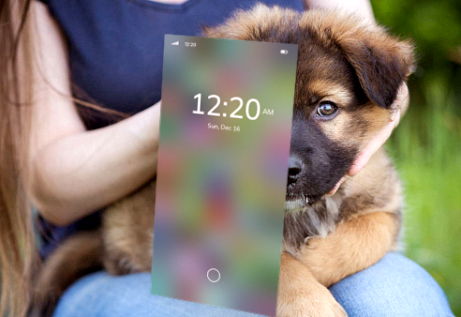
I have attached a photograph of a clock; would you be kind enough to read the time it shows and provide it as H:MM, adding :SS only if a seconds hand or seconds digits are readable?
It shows 12:20
